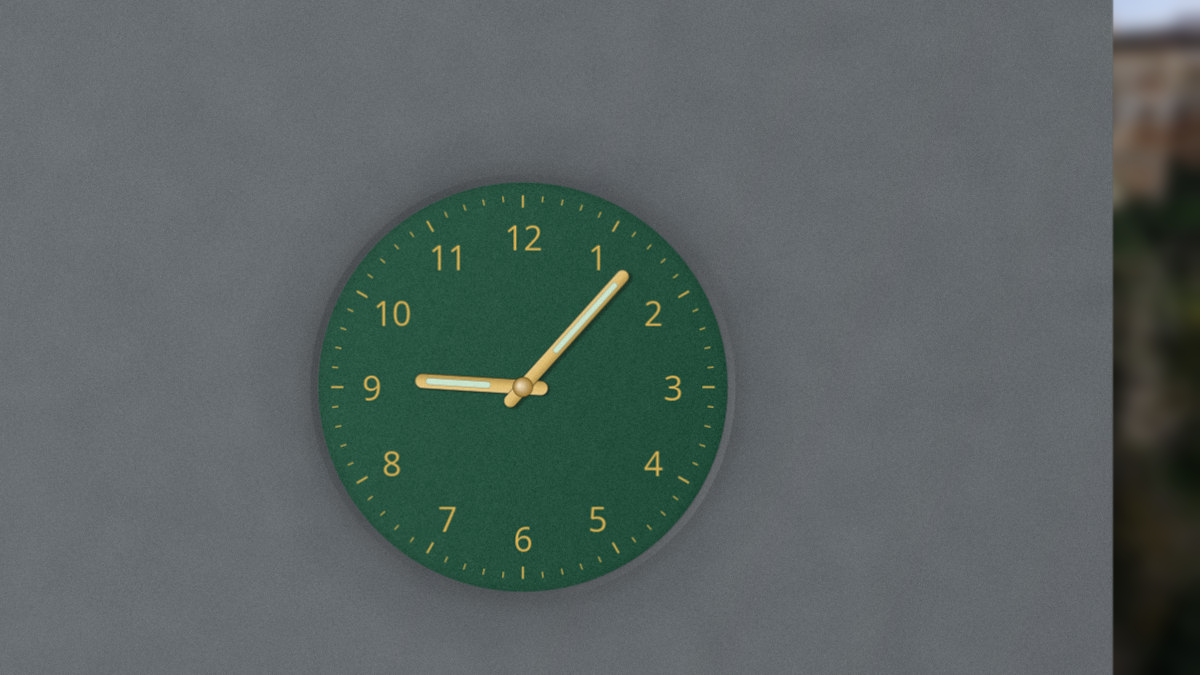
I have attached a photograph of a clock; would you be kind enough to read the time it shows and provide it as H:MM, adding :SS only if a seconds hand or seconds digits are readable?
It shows 9:07
